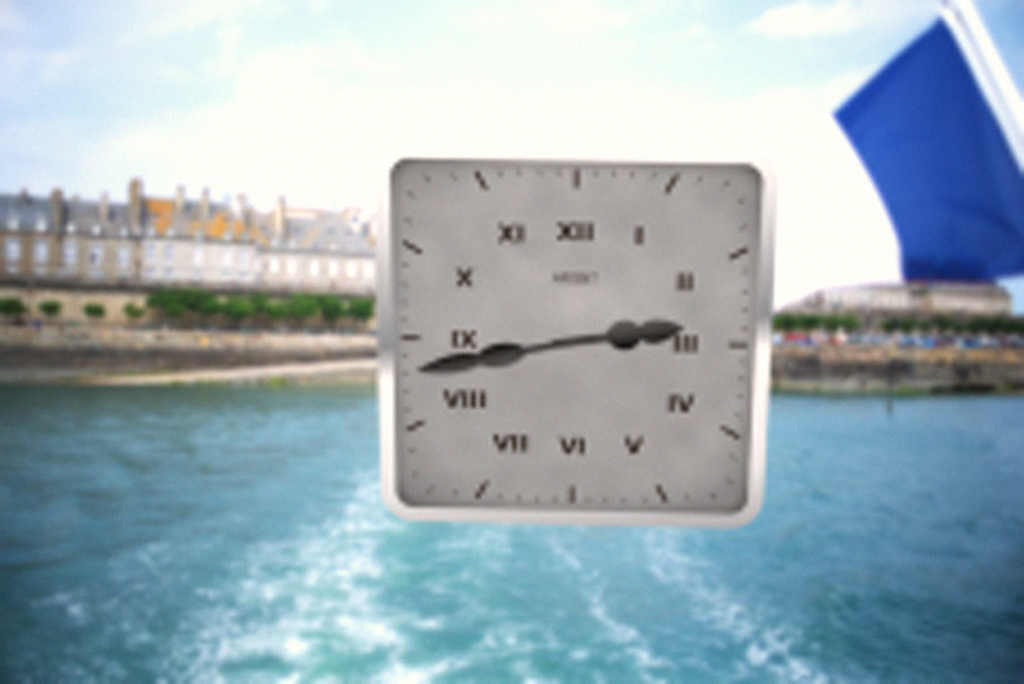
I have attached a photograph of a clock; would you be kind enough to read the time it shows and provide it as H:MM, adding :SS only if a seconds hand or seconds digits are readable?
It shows 2:43
